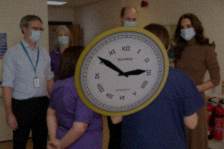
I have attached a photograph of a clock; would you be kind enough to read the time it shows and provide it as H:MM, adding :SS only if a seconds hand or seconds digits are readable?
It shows 2:51
